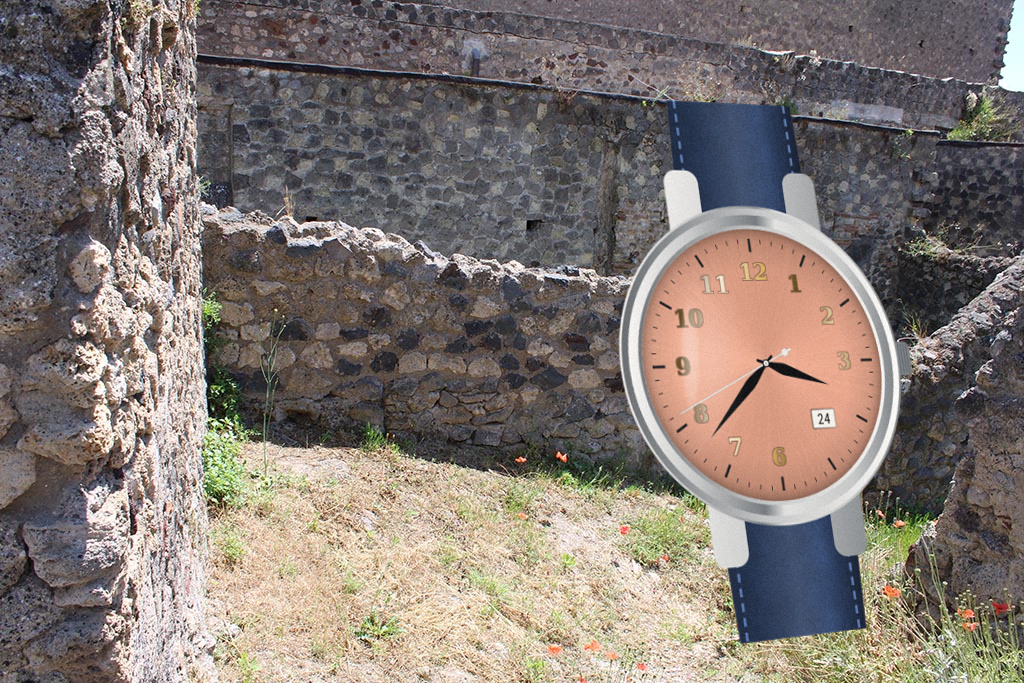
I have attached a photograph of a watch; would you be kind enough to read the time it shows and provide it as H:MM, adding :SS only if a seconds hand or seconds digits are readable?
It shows 3:37:41
